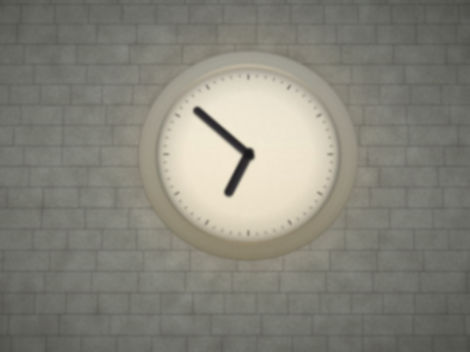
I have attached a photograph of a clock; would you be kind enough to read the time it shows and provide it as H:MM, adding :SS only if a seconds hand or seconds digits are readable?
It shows 6:52
